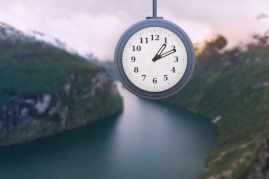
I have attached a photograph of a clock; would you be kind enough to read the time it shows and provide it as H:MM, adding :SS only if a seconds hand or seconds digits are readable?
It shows 1:11
